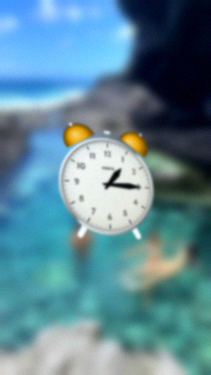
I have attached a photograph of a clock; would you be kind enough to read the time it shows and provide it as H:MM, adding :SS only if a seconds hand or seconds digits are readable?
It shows 1:15
